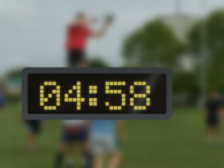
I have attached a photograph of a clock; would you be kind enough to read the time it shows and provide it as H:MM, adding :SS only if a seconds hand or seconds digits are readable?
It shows 4:58
